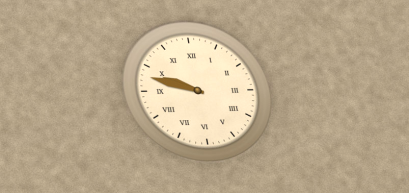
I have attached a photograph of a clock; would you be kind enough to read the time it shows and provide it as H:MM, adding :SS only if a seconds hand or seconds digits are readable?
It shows 9:48
